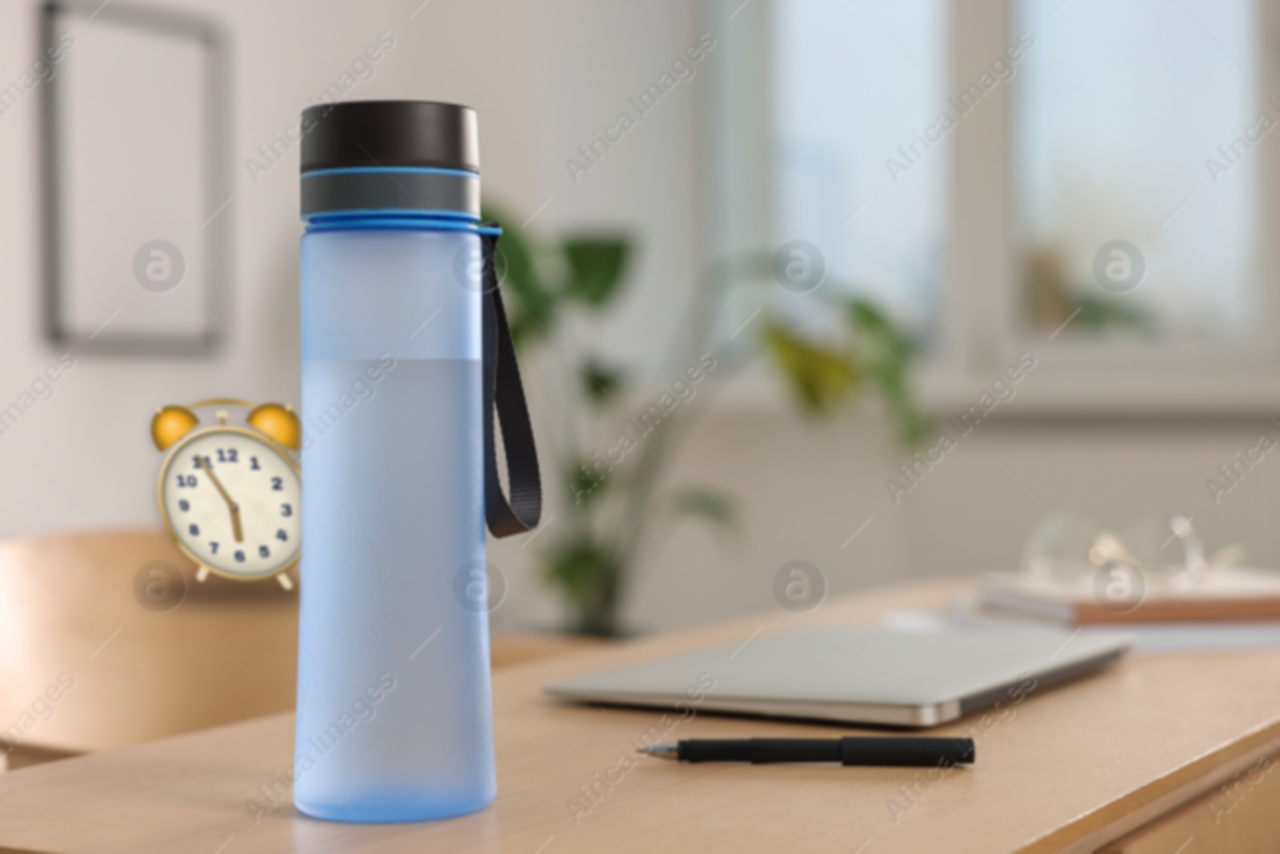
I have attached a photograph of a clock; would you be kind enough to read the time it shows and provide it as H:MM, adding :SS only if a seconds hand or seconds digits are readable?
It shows 5:55
